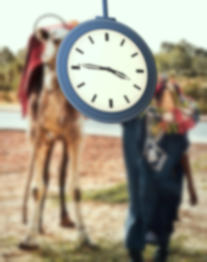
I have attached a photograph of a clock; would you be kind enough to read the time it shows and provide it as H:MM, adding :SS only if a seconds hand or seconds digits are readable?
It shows 3:46
